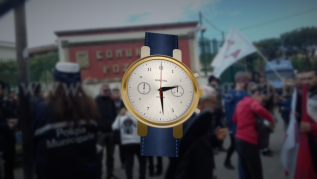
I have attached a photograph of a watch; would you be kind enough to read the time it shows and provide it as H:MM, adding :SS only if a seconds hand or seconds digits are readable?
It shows 2:29
